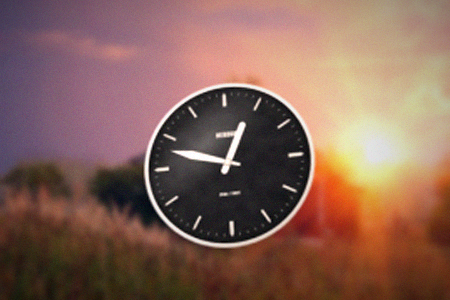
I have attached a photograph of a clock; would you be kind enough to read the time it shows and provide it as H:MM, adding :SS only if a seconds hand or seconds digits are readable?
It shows 12:48
